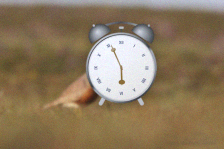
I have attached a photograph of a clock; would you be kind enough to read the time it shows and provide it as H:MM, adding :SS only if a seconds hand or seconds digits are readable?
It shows 5:56
